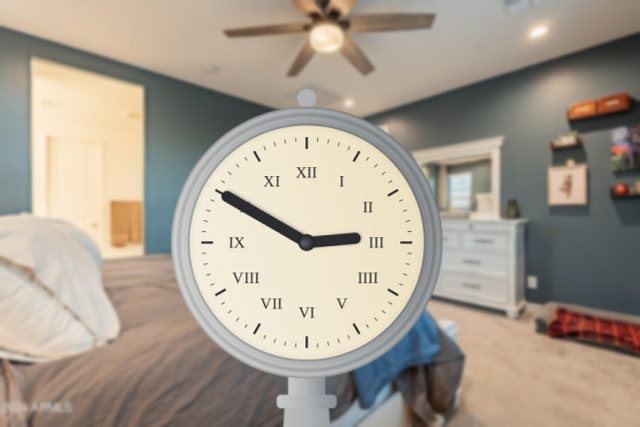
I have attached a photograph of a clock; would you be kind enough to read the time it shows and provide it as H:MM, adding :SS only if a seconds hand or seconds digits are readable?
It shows 2:50
